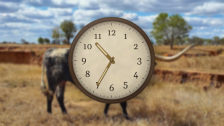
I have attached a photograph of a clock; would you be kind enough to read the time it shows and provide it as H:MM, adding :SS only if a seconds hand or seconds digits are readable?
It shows 10:35
